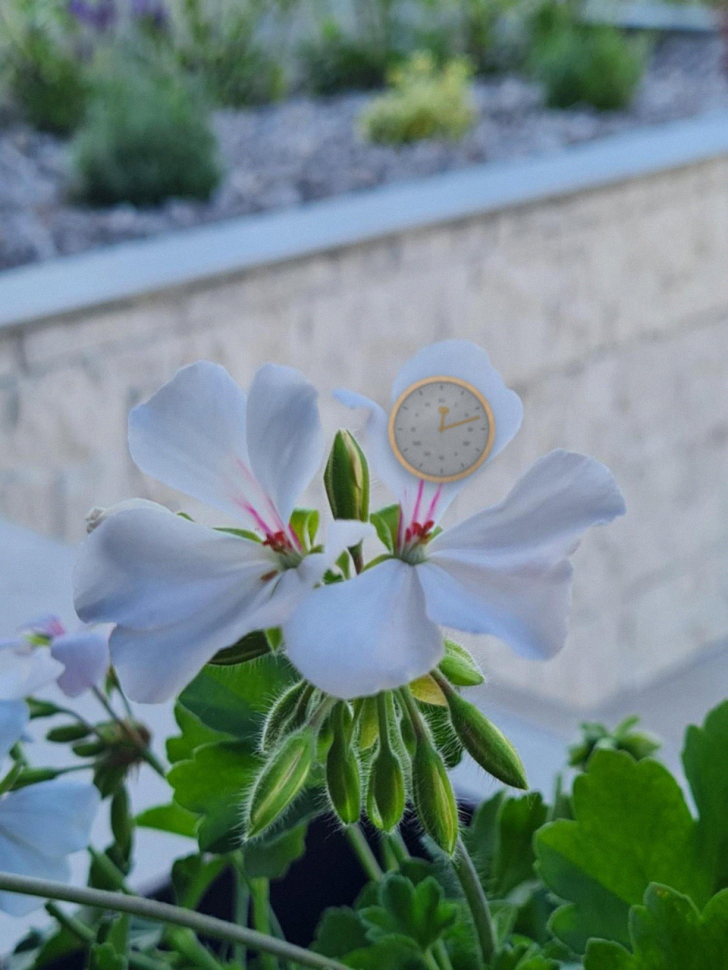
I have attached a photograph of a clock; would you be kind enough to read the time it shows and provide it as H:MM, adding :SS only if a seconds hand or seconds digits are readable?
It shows 12:12
